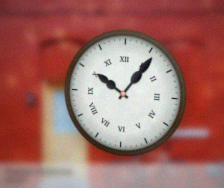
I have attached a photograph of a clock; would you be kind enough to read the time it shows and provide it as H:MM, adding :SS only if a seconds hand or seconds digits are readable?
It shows 10:06
